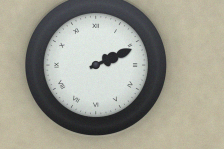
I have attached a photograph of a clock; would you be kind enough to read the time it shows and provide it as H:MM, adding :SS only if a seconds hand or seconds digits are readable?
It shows 2:11
